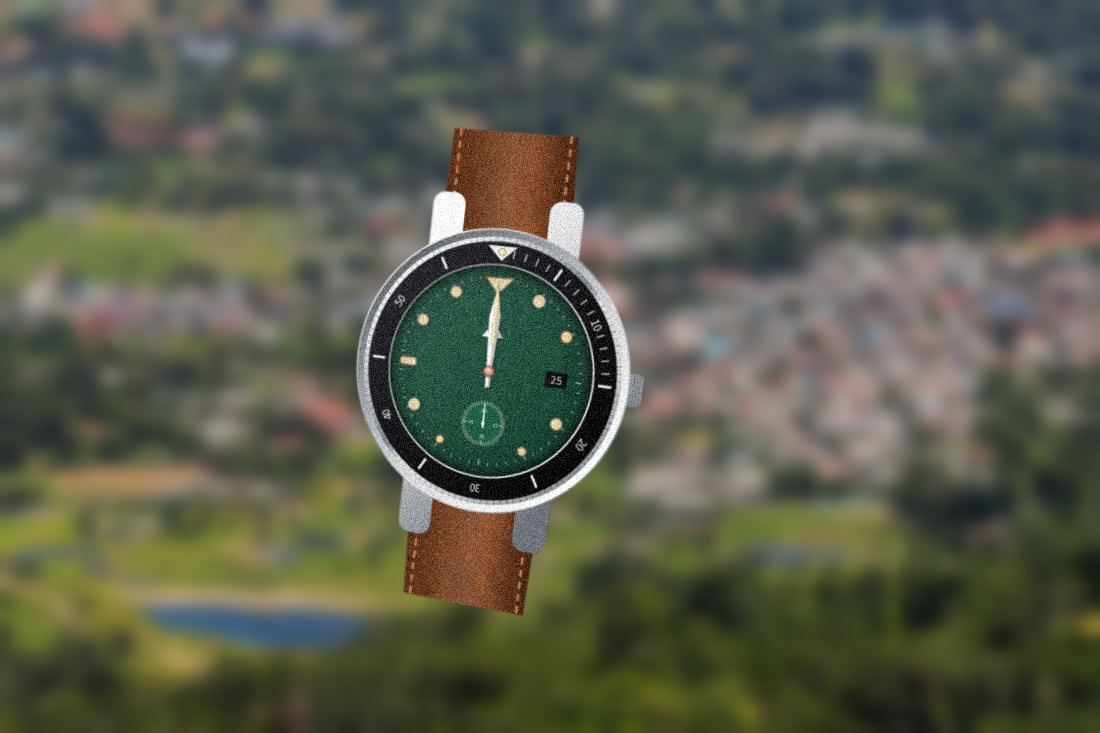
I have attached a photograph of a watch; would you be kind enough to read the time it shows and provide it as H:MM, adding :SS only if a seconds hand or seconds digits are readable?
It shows 12:00
